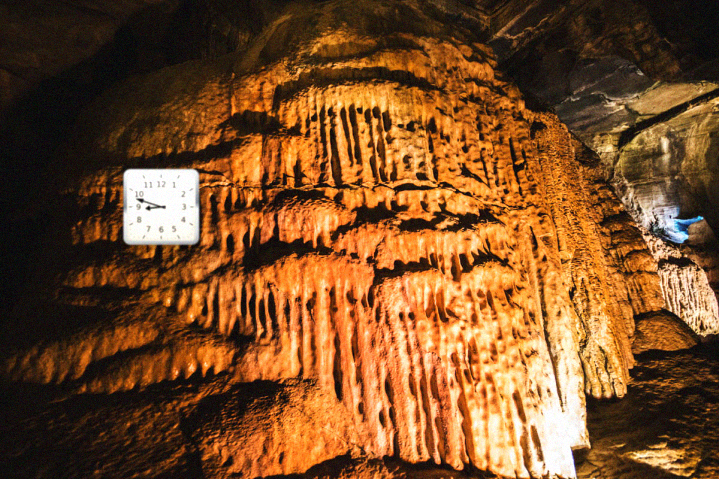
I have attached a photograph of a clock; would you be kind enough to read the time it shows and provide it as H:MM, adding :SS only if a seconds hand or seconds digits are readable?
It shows 8:48
